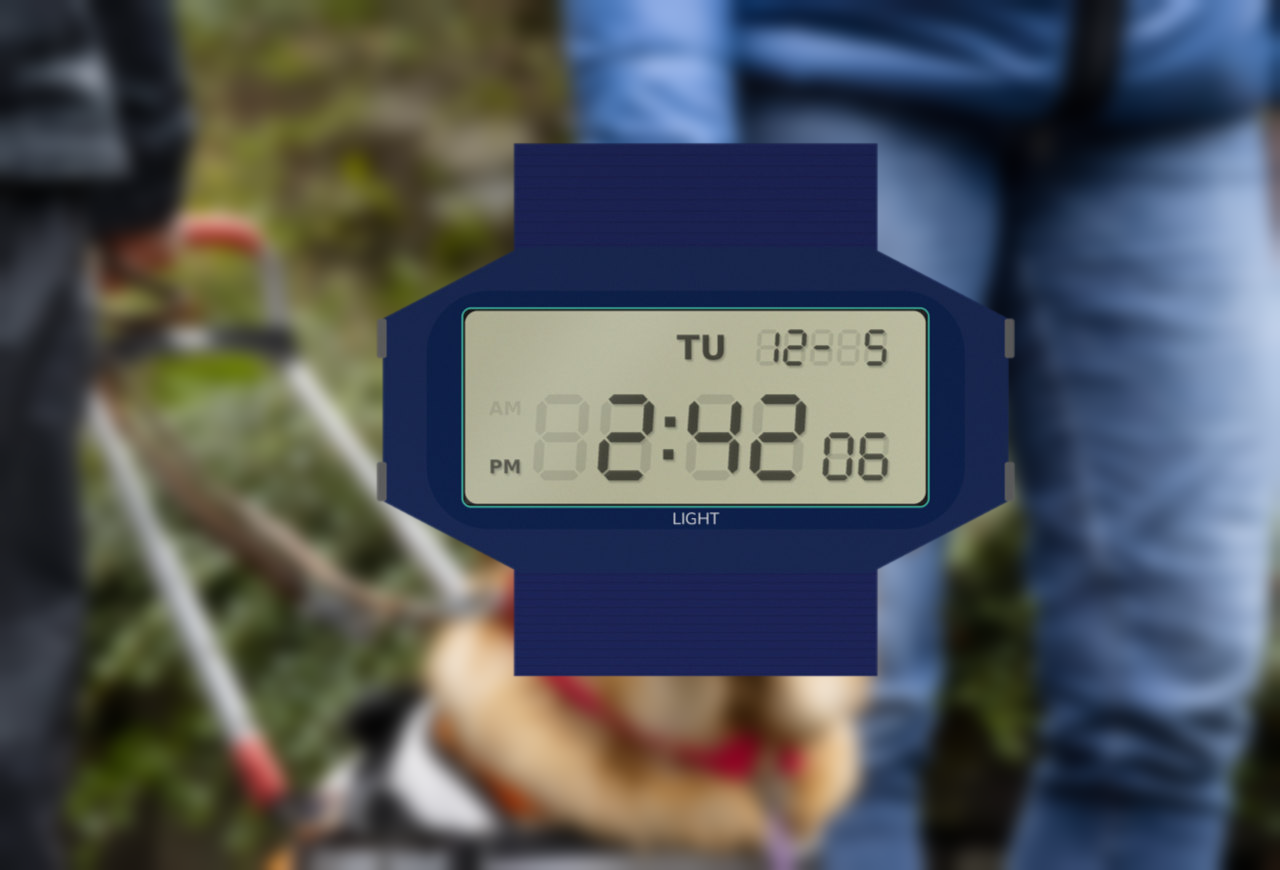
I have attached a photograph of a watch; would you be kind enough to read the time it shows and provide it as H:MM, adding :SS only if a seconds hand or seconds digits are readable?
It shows 2:42:06
